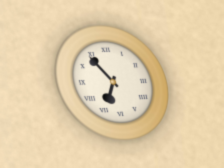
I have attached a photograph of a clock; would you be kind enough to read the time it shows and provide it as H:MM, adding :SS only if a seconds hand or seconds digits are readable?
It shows 6:54
